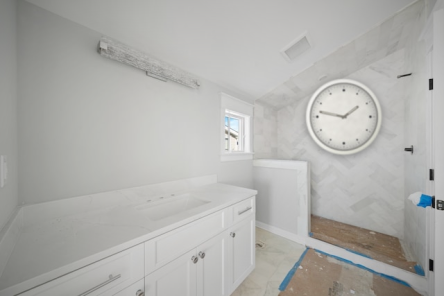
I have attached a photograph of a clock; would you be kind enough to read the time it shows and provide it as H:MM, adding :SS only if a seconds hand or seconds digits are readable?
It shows 1:47
